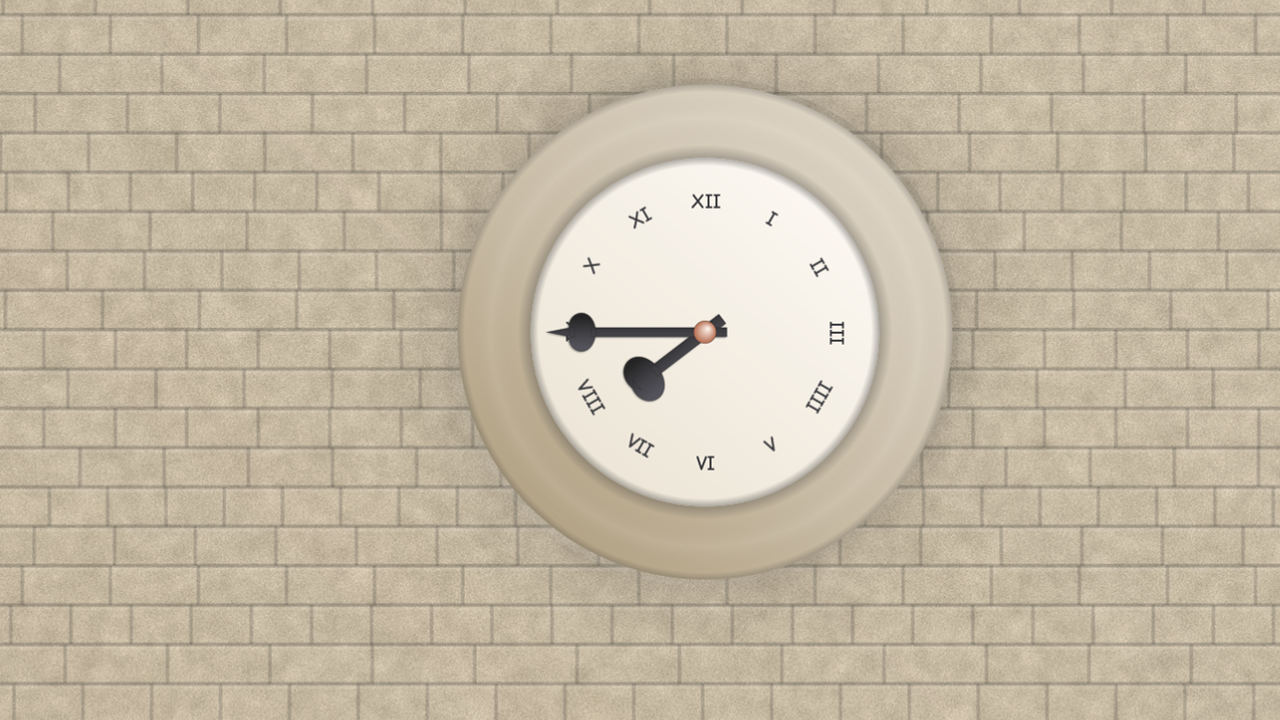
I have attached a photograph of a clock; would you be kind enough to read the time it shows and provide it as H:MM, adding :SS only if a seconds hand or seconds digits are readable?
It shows 7:45
